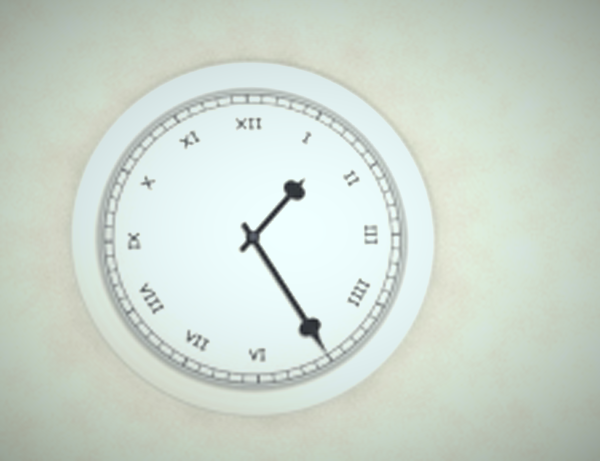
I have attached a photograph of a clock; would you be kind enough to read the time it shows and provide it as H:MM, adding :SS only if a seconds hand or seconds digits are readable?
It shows 1:25
